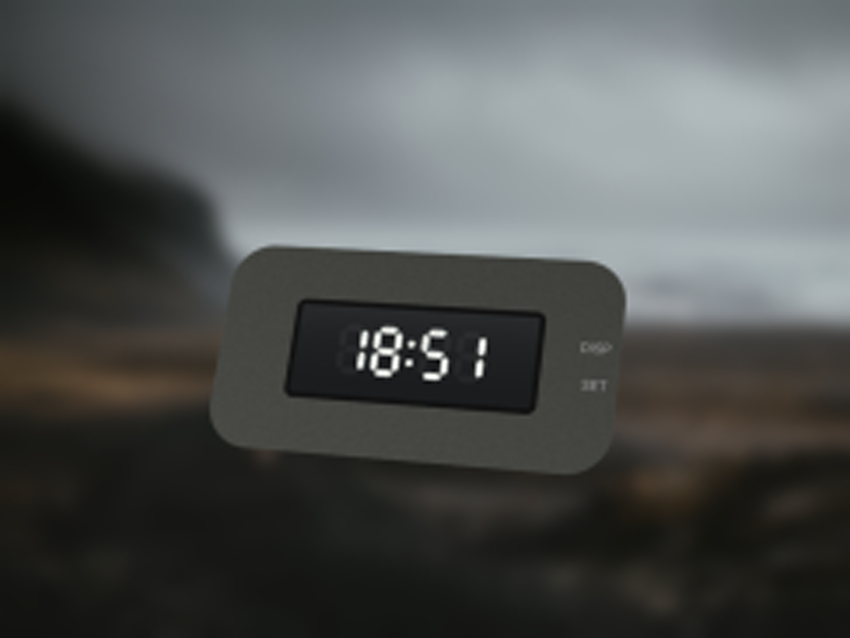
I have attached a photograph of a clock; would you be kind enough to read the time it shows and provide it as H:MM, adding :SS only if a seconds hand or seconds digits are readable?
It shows 18:51
